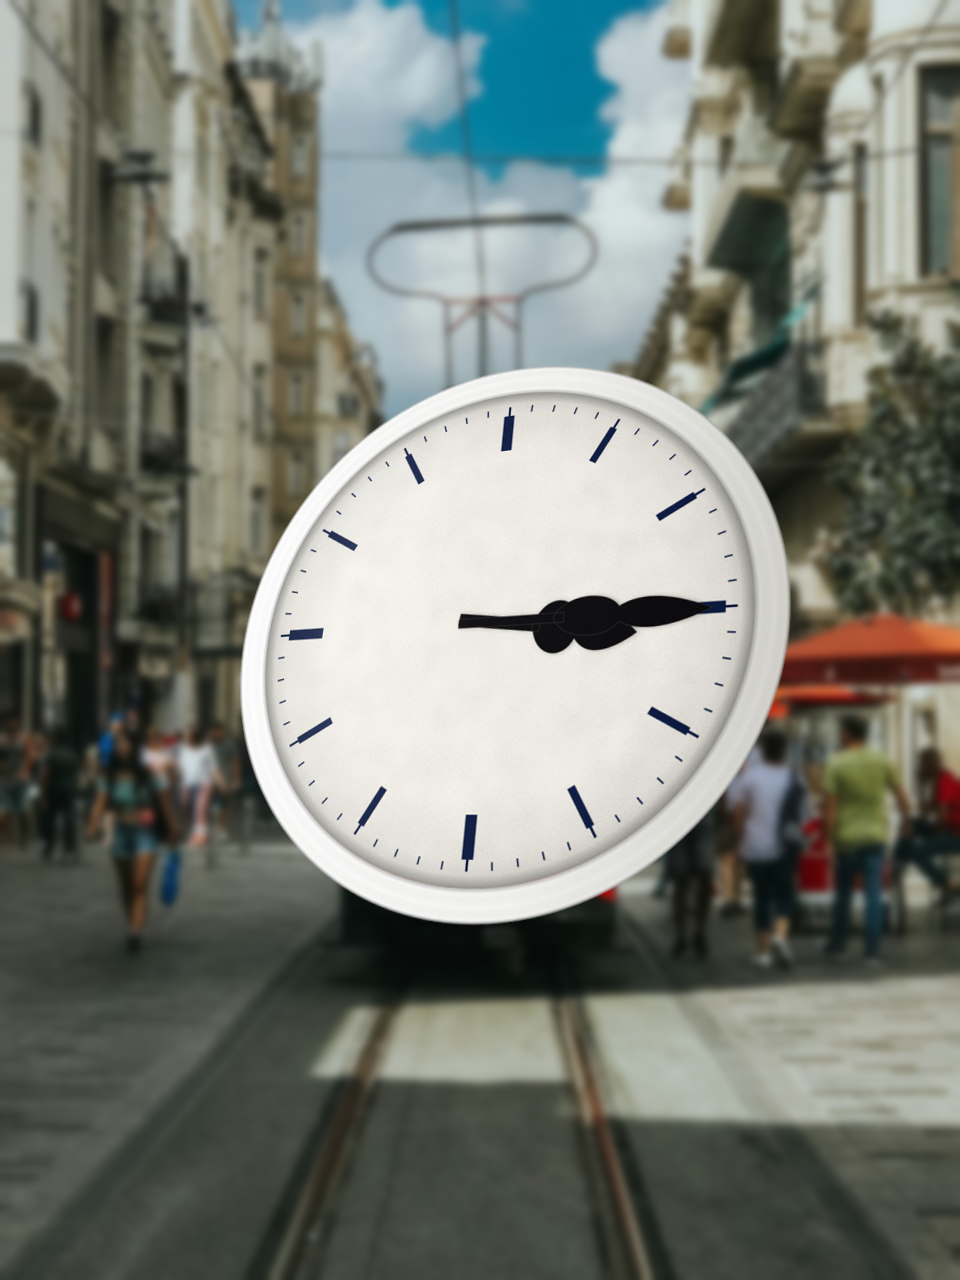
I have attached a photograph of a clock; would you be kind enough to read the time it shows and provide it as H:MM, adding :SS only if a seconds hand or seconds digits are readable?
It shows 3:15
